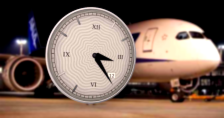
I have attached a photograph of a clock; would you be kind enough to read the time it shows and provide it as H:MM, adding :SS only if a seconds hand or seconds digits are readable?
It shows 3:24
